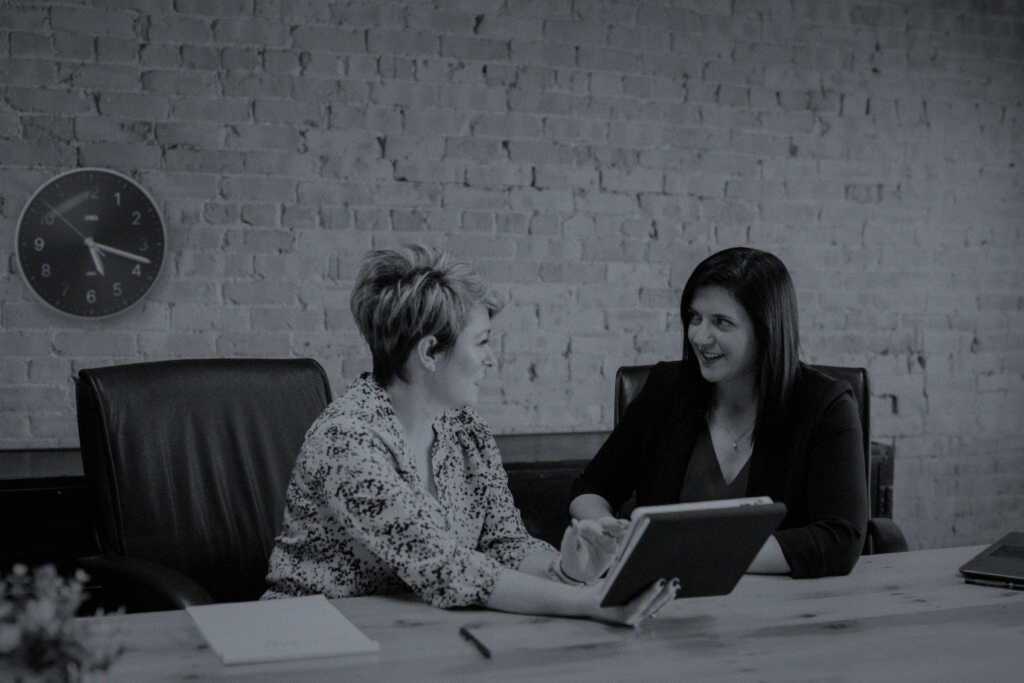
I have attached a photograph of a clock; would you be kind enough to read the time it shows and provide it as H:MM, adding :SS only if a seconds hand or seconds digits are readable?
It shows 5:17:52
